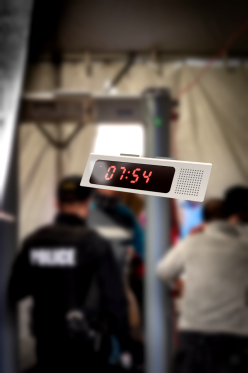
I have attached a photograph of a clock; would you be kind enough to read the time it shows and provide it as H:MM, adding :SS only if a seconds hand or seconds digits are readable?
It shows 7:54
